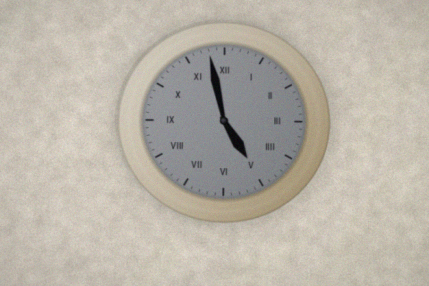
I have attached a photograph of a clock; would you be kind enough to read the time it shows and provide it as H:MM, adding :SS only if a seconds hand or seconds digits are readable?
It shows 4:58
